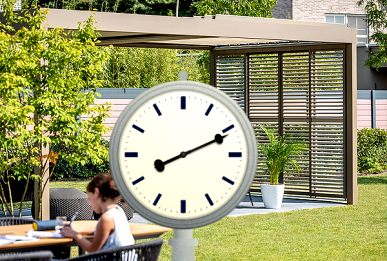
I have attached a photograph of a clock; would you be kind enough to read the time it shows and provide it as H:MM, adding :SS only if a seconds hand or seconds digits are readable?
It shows 8:11
